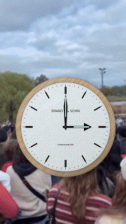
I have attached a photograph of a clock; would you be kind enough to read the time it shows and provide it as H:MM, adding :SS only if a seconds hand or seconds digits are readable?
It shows 3:00
